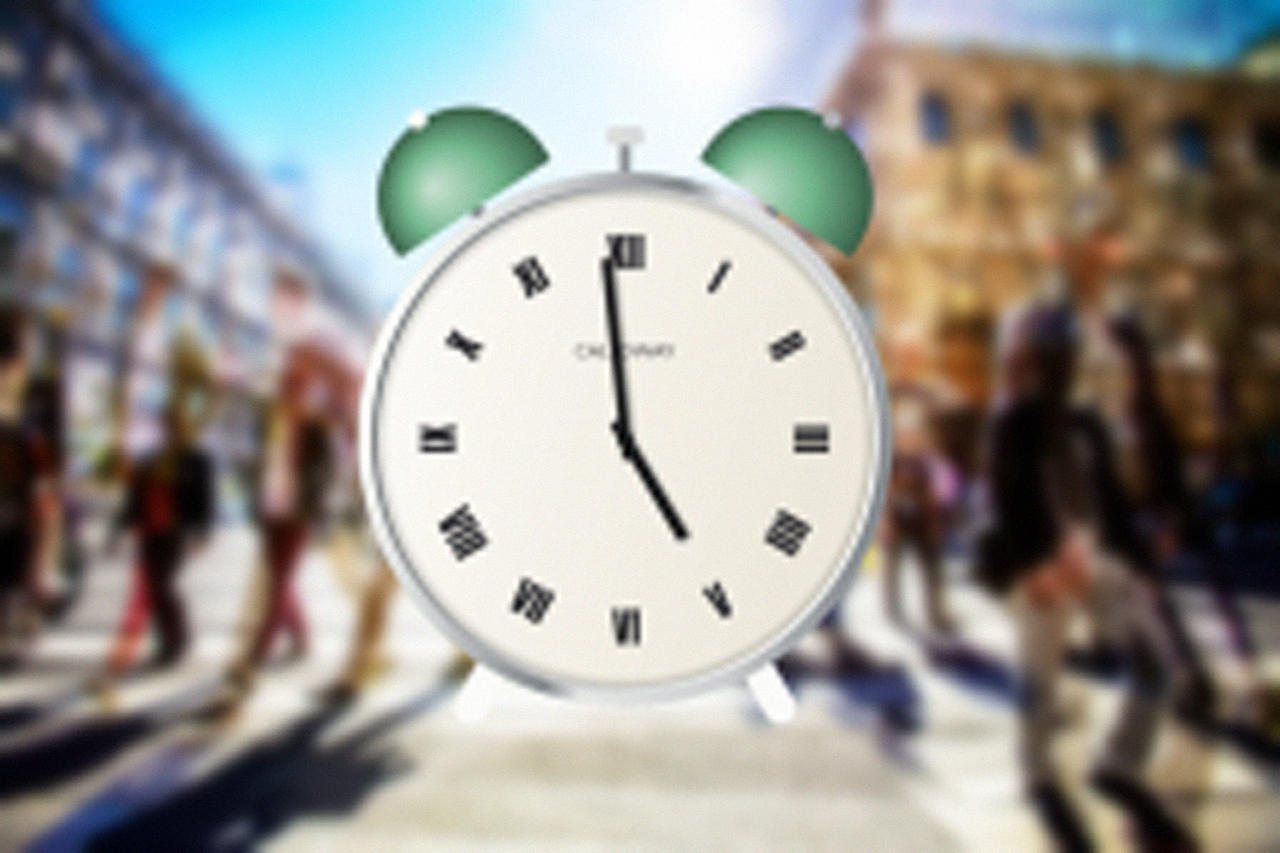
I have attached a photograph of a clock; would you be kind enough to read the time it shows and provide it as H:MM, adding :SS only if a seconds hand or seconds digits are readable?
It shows 4:59
